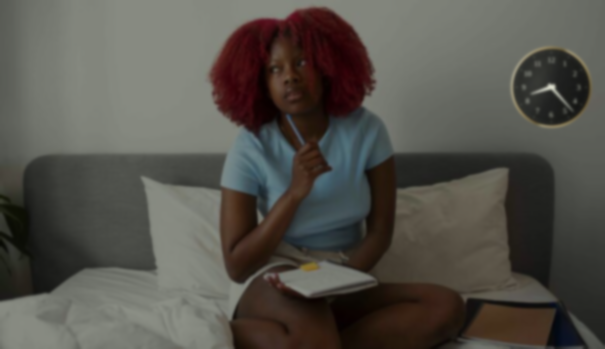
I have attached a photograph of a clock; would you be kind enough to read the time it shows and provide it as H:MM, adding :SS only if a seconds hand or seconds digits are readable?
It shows 8:23
